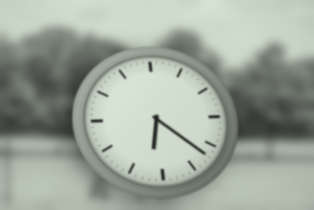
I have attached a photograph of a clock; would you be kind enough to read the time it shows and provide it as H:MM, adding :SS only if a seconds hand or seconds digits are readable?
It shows 6:22
